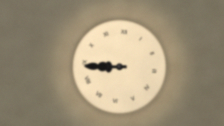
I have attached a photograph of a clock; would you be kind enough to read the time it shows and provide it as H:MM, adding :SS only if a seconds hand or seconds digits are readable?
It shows 8:44
